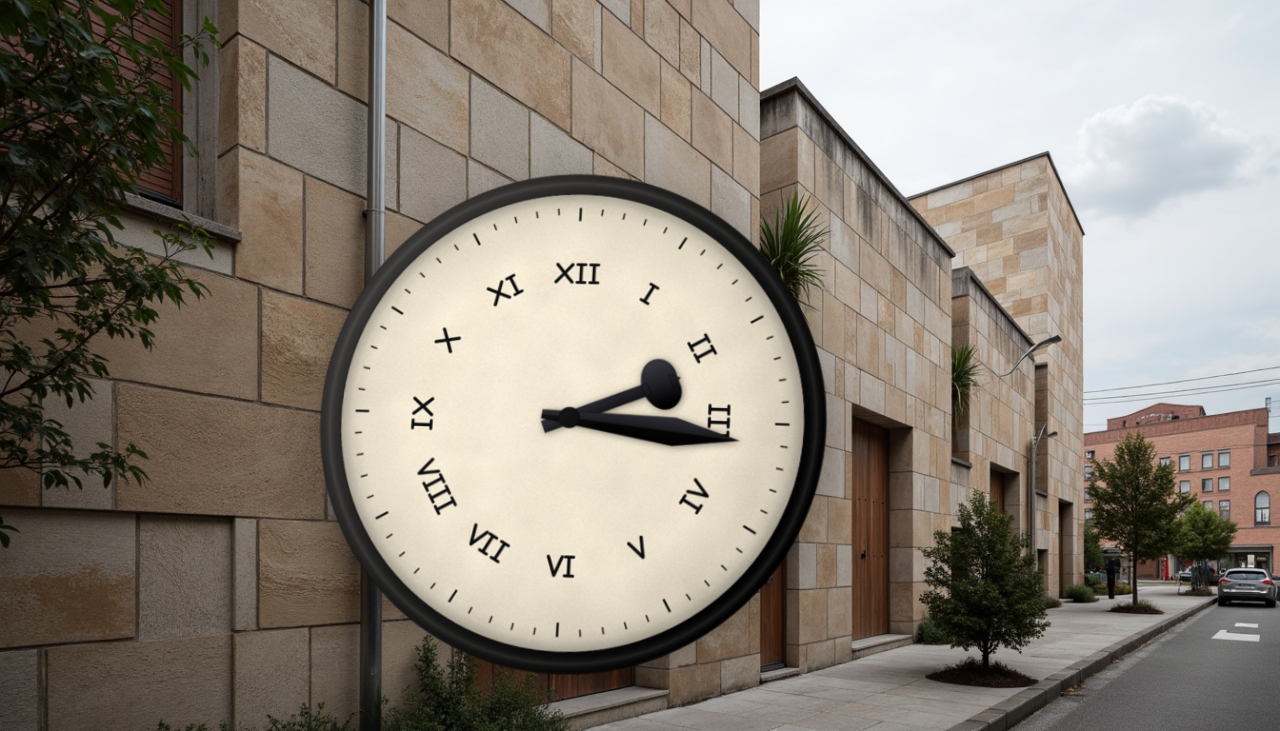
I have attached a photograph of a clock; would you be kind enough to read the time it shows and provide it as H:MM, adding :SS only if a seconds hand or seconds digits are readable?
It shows 2:16
